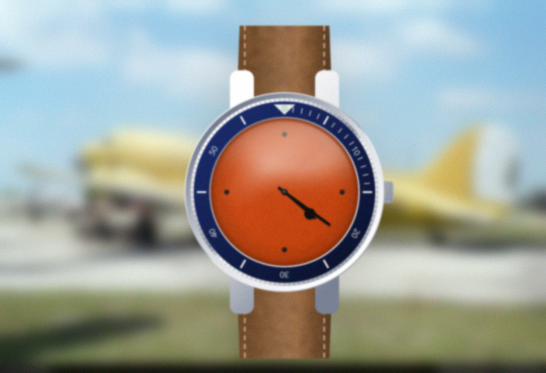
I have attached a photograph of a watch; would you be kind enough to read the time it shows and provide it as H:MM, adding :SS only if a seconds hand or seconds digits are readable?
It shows 4:21
